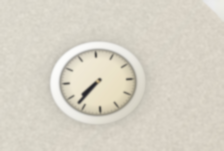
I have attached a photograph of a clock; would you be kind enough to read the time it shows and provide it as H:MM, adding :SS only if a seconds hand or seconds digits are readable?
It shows 7:37
